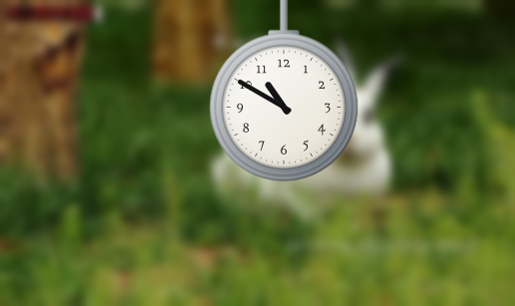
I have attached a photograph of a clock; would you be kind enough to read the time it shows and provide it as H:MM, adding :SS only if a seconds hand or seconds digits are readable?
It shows 10:50
